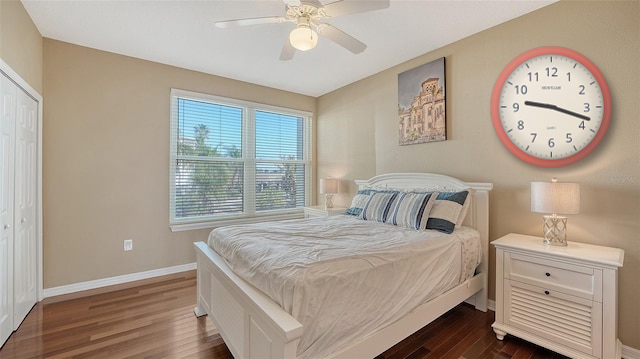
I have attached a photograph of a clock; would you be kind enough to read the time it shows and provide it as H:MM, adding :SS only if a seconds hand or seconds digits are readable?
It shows 9:18
